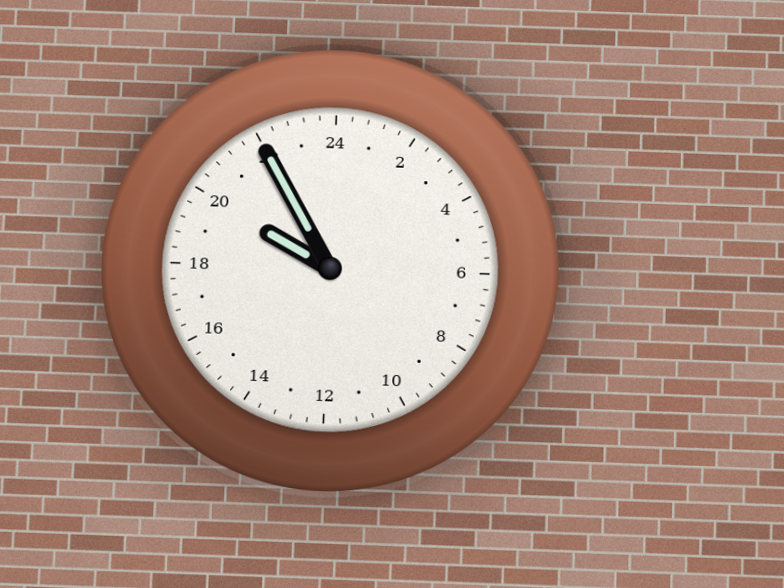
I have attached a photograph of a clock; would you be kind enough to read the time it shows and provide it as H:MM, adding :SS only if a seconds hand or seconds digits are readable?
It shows 19:55
